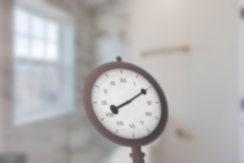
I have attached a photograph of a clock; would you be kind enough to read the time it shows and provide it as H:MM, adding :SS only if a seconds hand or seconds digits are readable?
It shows 8:10
